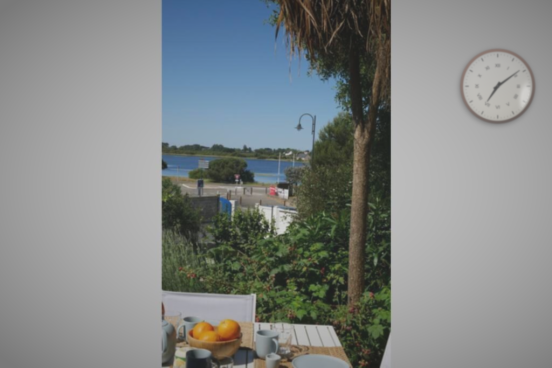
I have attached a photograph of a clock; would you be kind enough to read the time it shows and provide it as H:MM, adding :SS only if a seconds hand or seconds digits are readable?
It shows 7:09
